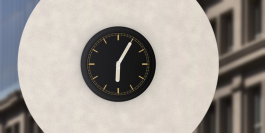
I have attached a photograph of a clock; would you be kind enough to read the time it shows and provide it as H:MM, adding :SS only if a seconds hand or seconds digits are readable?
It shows 6:05
